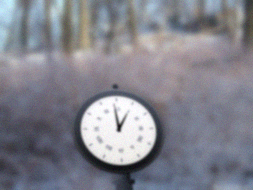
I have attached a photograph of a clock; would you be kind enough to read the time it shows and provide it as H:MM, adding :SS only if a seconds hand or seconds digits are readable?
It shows 12:59
